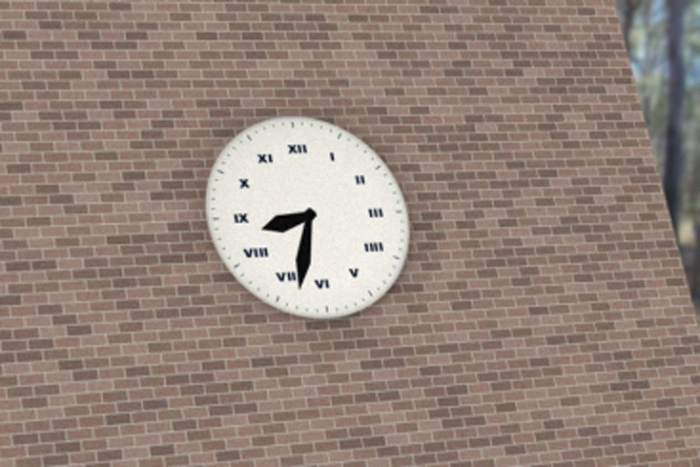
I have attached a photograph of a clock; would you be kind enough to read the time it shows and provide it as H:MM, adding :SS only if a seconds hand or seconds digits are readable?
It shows 8:33
